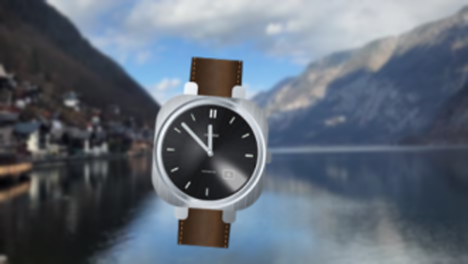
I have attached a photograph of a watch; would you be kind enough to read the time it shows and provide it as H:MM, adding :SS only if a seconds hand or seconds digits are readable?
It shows 11:52
